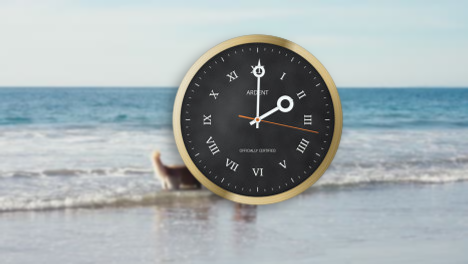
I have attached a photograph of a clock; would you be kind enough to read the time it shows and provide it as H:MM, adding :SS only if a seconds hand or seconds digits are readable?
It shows 2:00:17
